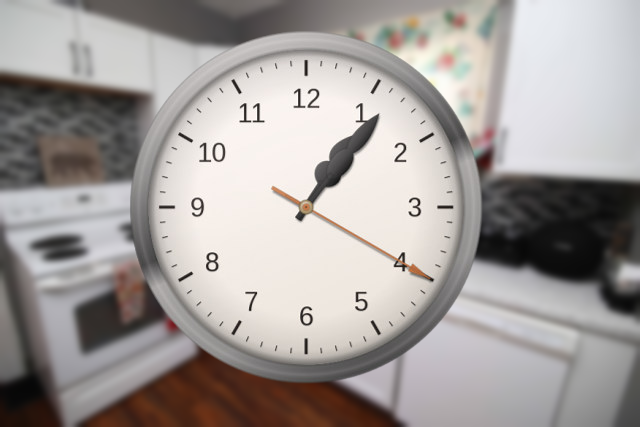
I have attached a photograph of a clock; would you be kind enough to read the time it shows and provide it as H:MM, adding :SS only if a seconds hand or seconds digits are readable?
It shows 1:06:20
